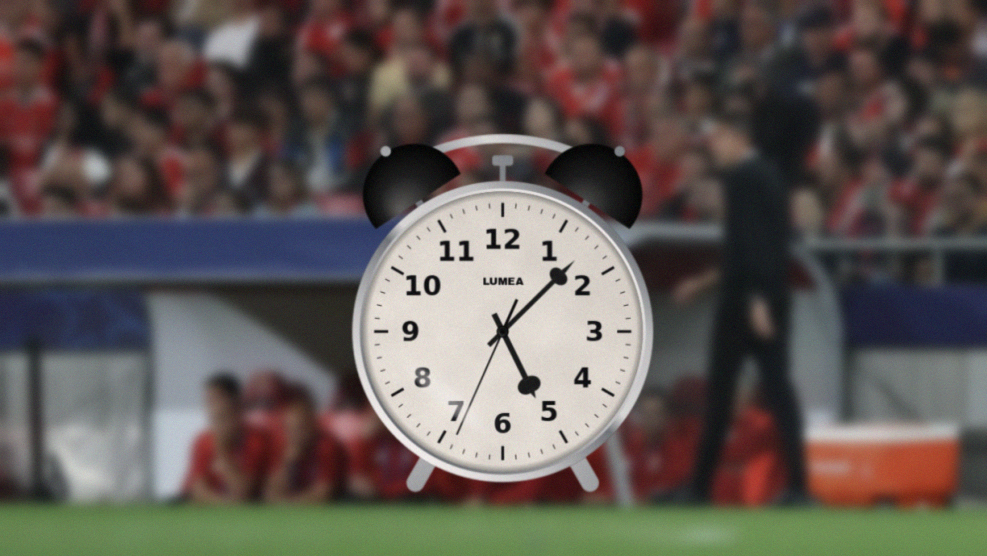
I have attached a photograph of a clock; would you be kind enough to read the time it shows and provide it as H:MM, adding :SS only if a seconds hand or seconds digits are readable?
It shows 5:07:34
